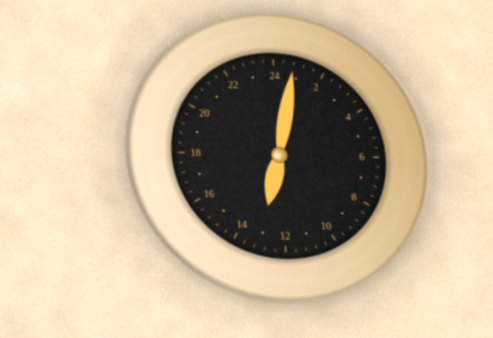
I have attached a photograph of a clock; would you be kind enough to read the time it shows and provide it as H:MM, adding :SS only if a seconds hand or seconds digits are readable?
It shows 13:02
